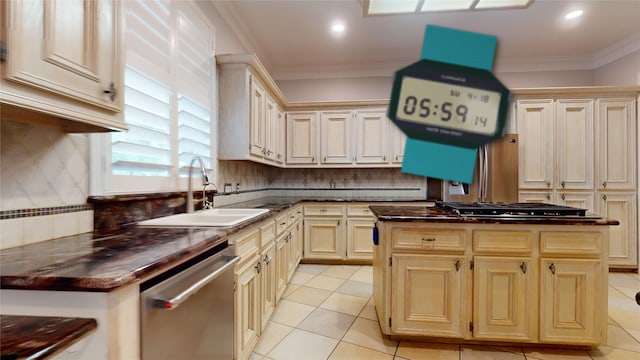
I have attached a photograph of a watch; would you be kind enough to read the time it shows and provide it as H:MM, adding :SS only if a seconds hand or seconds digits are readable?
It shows 5:59:14
